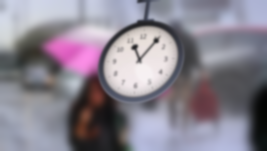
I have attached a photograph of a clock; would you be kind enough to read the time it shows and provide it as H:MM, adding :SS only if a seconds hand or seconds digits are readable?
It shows 11:06
